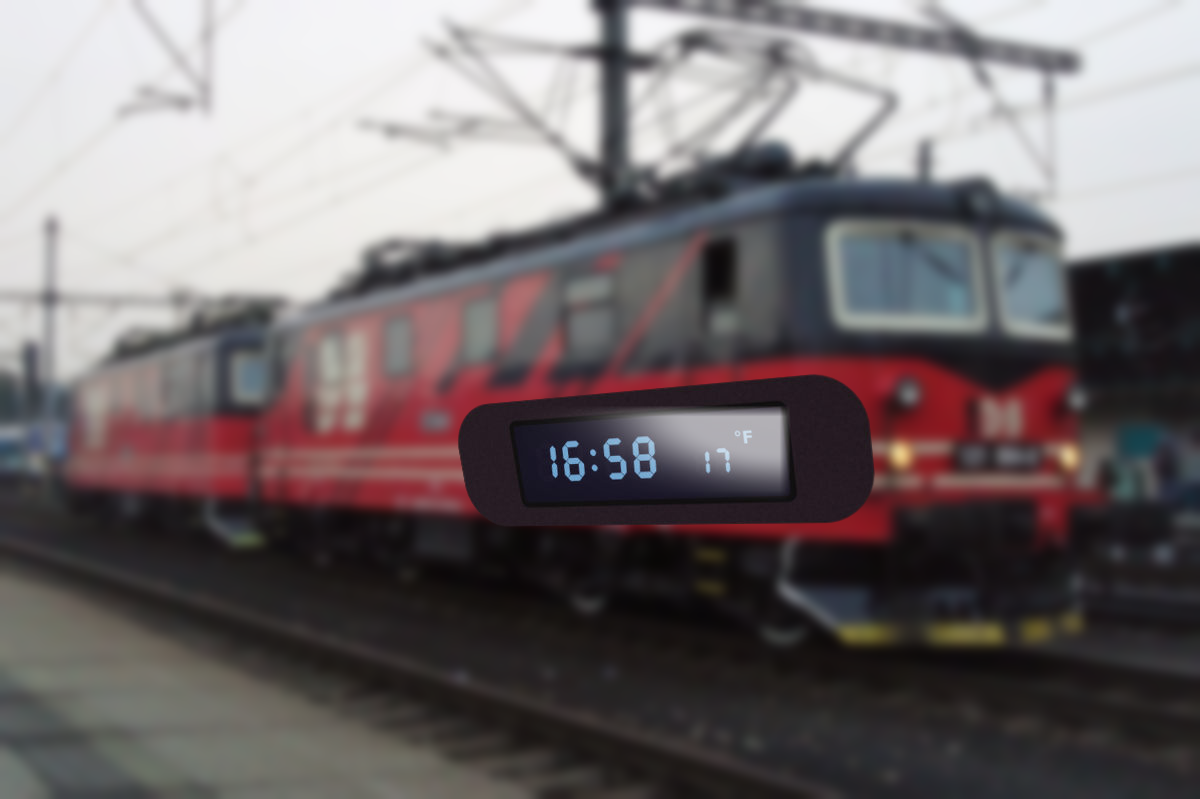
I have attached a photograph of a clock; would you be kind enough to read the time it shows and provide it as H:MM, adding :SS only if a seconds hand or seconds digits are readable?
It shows 16:58
